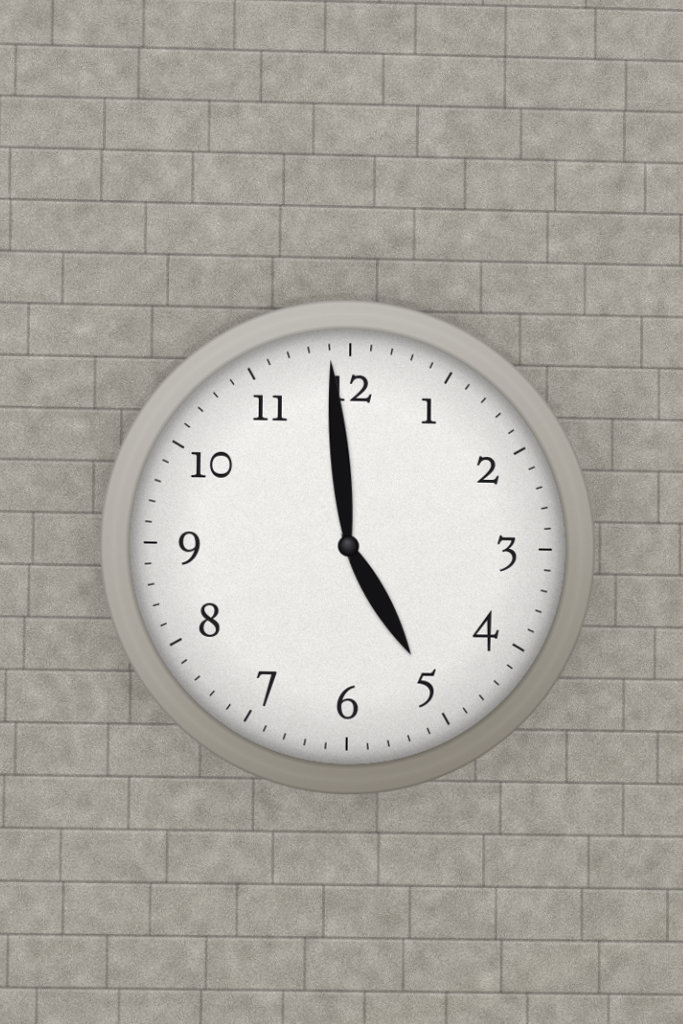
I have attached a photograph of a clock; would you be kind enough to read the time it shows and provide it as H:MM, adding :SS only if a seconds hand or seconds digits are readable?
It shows 4:59
